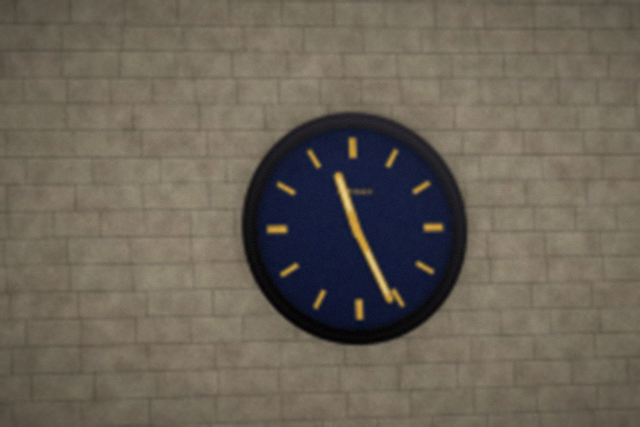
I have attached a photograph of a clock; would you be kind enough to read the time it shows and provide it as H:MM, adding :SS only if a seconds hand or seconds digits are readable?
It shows 11:26
